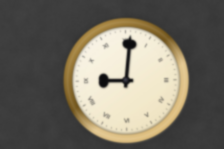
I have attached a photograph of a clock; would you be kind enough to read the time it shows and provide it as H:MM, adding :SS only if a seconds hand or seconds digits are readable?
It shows 9:01
